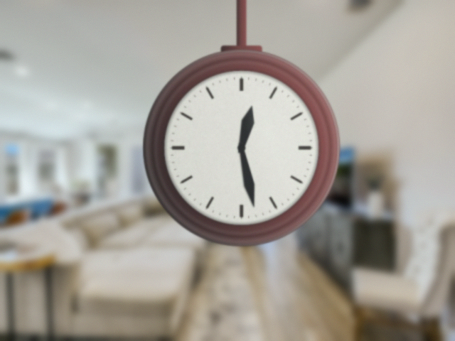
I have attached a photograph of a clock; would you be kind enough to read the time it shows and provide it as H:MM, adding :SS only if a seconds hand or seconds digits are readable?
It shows 12:28
